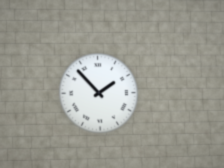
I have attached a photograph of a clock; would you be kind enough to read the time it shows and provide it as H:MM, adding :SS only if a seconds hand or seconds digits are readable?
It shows 1:53
